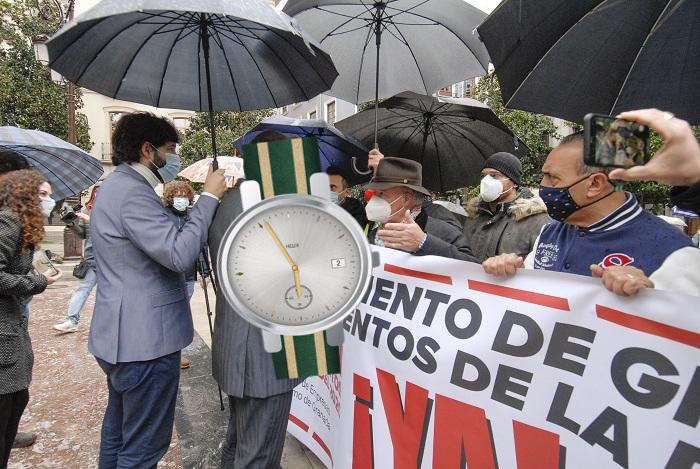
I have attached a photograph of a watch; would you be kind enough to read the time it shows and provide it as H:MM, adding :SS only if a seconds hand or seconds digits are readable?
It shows 5:56
